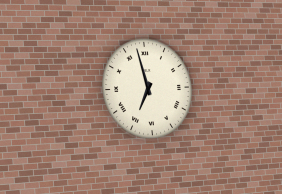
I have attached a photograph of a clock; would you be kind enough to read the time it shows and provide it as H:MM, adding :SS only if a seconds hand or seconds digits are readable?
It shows 6:58
